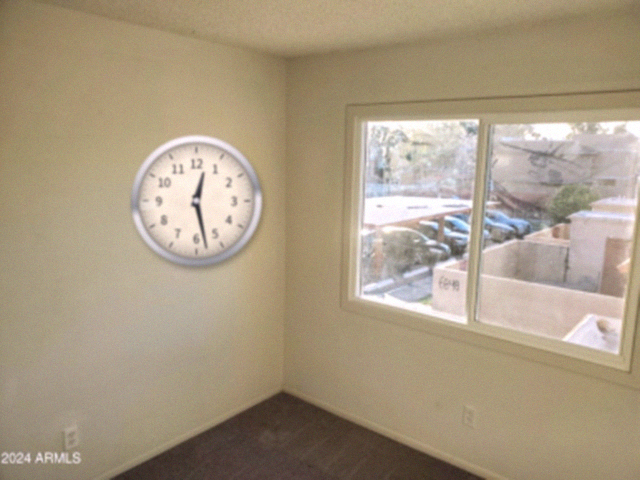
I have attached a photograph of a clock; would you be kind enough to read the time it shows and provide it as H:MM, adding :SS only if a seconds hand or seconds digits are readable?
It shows 12:28
